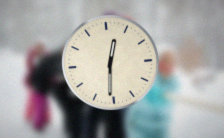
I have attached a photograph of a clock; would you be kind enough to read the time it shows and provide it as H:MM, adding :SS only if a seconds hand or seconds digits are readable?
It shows 12:31
